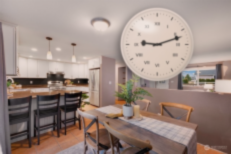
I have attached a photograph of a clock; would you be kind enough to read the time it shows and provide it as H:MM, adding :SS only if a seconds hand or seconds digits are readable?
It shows 9:12
